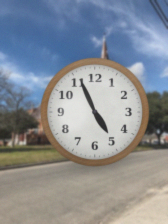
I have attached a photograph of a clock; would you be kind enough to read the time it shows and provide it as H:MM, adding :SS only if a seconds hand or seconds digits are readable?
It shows 4:56
